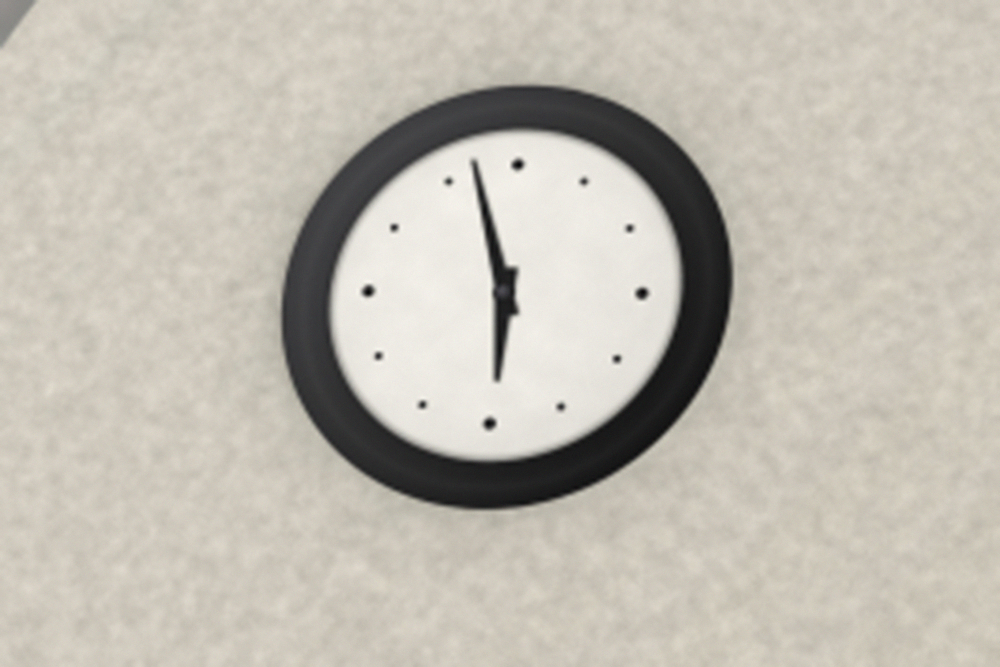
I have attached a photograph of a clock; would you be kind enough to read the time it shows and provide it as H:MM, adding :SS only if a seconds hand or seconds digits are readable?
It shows 5:57
